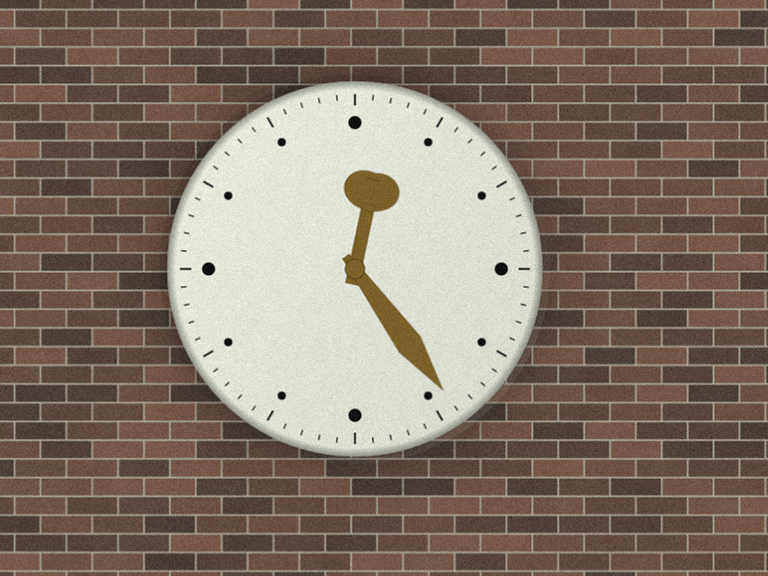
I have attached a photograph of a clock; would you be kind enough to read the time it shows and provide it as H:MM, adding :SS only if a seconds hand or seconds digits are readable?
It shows 12:24
